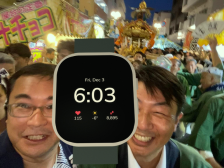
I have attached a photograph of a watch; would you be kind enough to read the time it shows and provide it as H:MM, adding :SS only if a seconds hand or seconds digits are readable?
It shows 6:03
